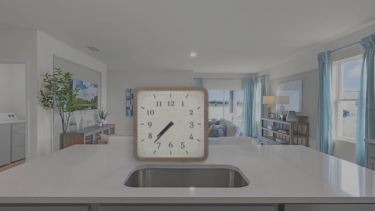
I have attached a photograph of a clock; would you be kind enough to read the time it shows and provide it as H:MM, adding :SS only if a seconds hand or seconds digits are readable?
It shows 7:37
